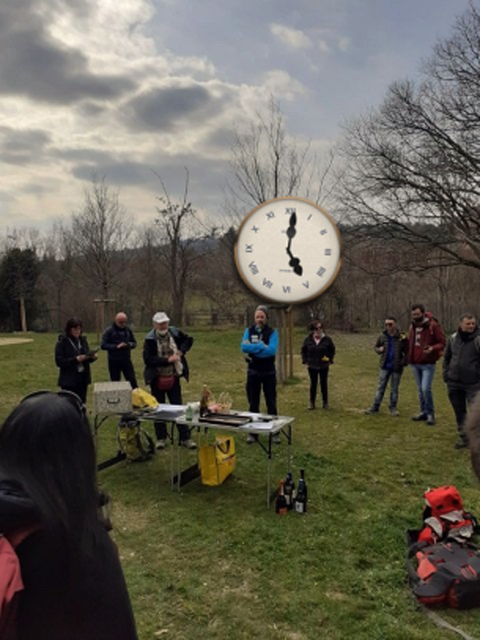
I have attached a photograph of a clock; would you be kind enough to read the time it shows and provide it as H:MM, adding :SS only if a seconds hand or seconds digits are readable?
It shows 5:01
